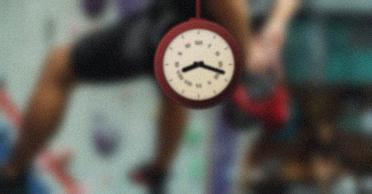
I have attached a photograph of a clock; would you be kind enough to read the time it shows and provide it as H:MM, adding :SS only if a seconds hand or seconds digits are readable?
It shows 8:18
